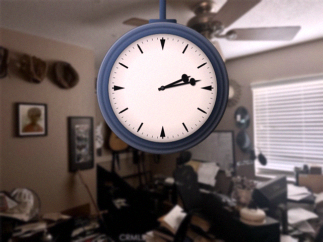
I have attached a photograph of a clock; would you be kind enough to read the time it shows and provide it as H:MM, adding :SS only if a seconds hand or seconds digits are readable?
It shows 2:13
